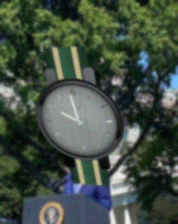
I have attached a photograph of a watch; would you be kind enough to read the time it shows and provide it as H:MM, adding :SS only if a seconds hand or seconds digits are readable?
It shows 9:59
